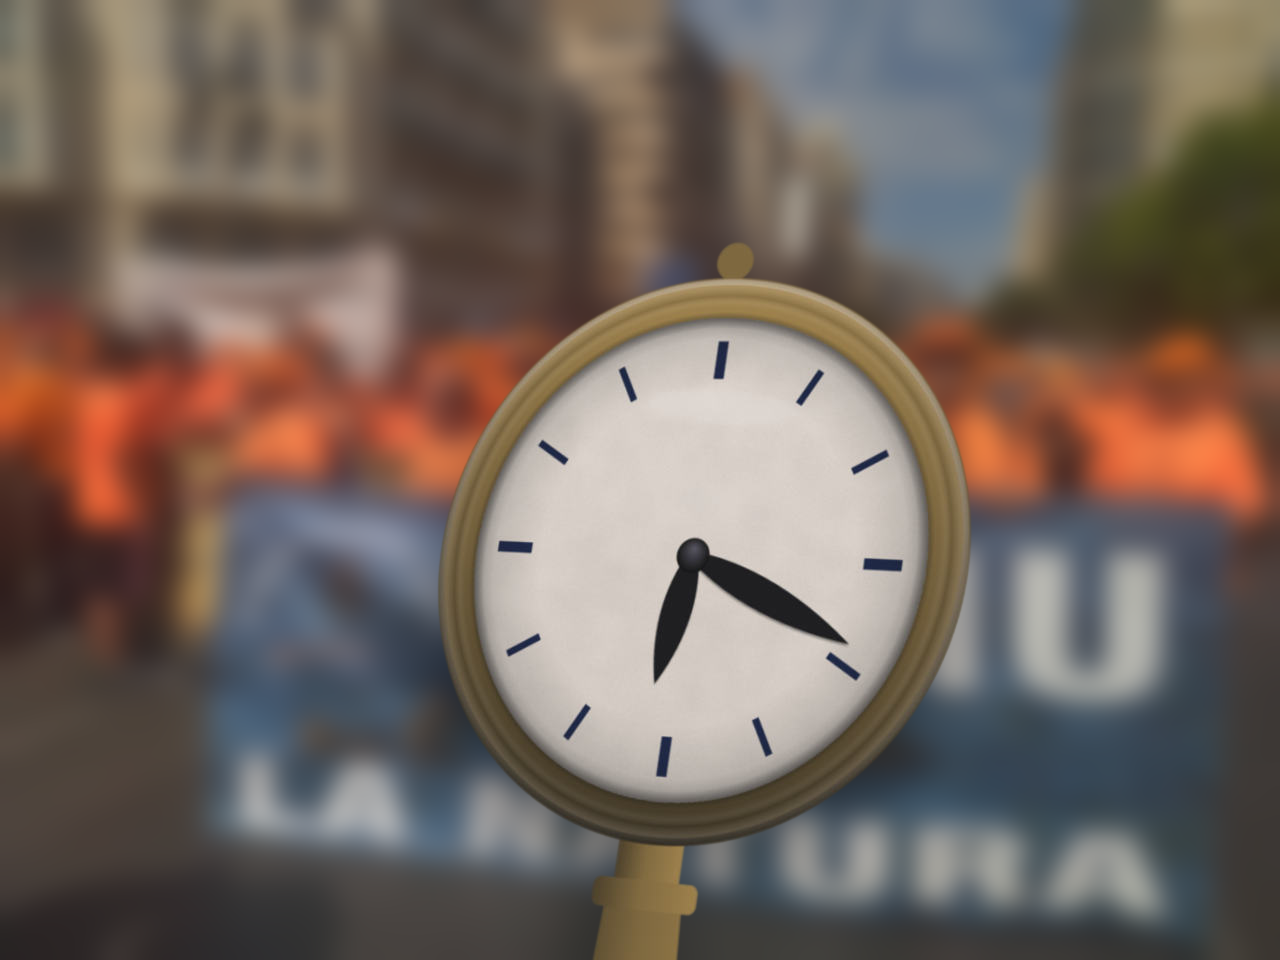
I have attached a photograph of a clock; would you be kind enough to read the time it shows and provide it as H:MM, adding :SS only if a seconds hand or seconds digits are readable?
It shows 6:19
